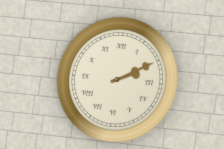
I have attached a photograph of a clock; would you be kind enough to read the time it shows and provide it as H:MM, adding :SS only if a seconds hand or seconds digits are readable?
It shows 2:10
